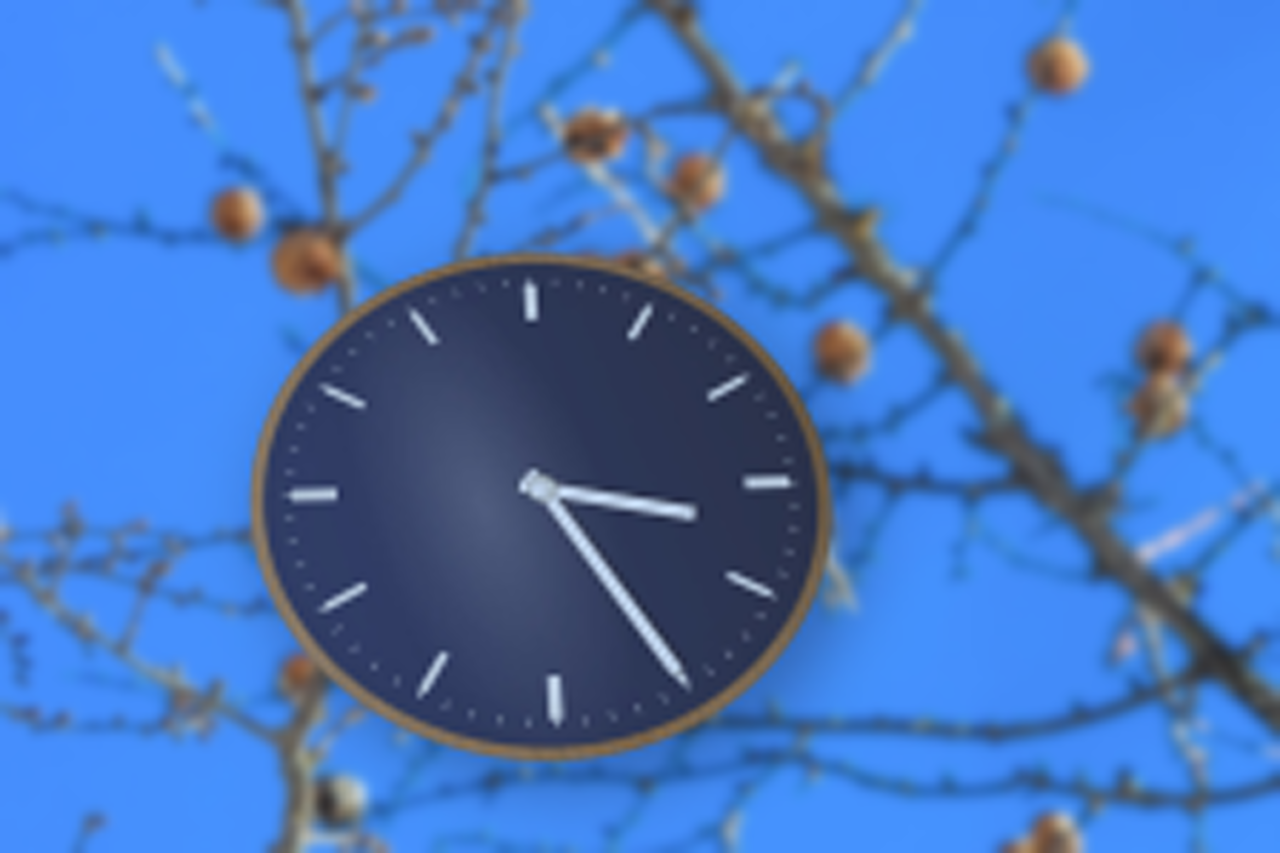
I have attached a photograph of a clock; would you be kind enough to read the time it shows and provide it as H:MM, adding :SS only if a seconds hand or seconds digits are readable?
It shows 3:25
